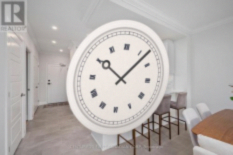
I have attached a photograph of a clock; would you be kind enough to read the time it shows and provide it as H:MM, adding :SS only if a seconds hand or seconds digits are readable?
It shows 10:07
